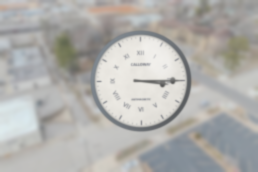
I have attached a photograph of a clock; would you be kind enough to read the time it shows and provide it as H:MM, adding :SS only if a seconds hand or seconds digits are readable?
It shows 3:15
